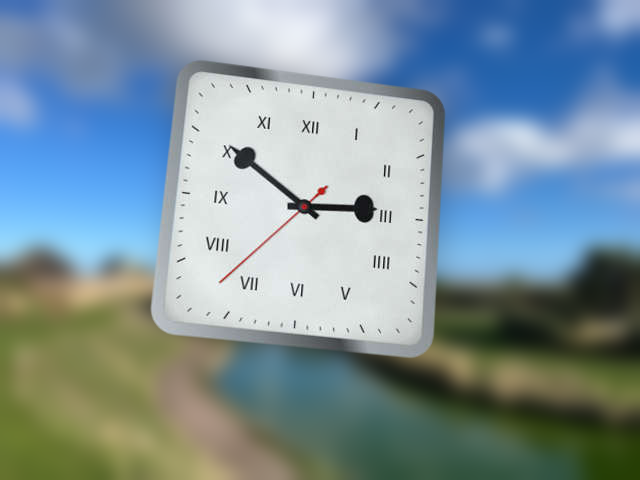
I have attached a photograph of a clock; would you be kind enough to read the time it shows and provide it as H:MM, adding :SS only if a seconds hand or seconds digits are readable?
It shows 2:50:37
